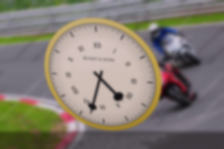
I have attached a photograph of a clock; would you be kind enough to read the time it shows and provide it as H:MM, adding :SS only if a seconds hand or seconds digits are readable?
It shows 4:33
